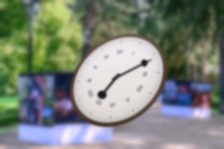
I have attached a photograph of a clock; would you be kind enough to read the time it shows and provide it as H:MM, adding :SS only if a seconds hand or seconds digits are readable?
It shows 7:11
